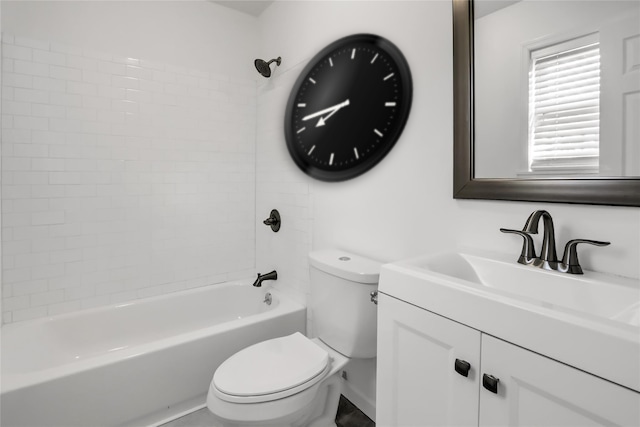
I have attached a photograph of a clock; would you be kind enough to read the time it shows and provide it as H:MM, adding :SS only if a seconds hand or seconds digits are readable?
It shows 7:42
